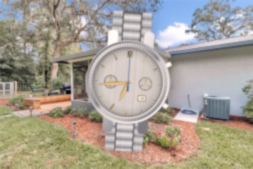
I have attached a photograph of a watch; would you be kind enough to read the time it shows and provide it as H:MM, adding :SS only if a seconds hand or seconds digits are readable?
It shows 6:44
